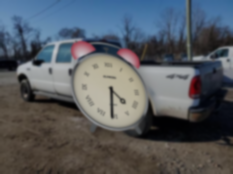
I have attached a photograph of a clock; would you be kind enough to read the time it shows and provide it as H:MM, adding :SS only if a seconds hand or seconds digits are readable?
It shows 4:31
